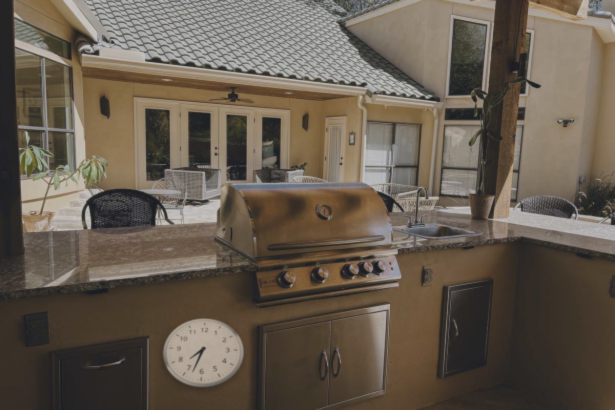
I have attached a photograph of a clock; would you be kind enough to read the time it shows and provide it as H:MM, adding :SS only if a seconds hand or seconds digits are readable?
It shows 7:33
